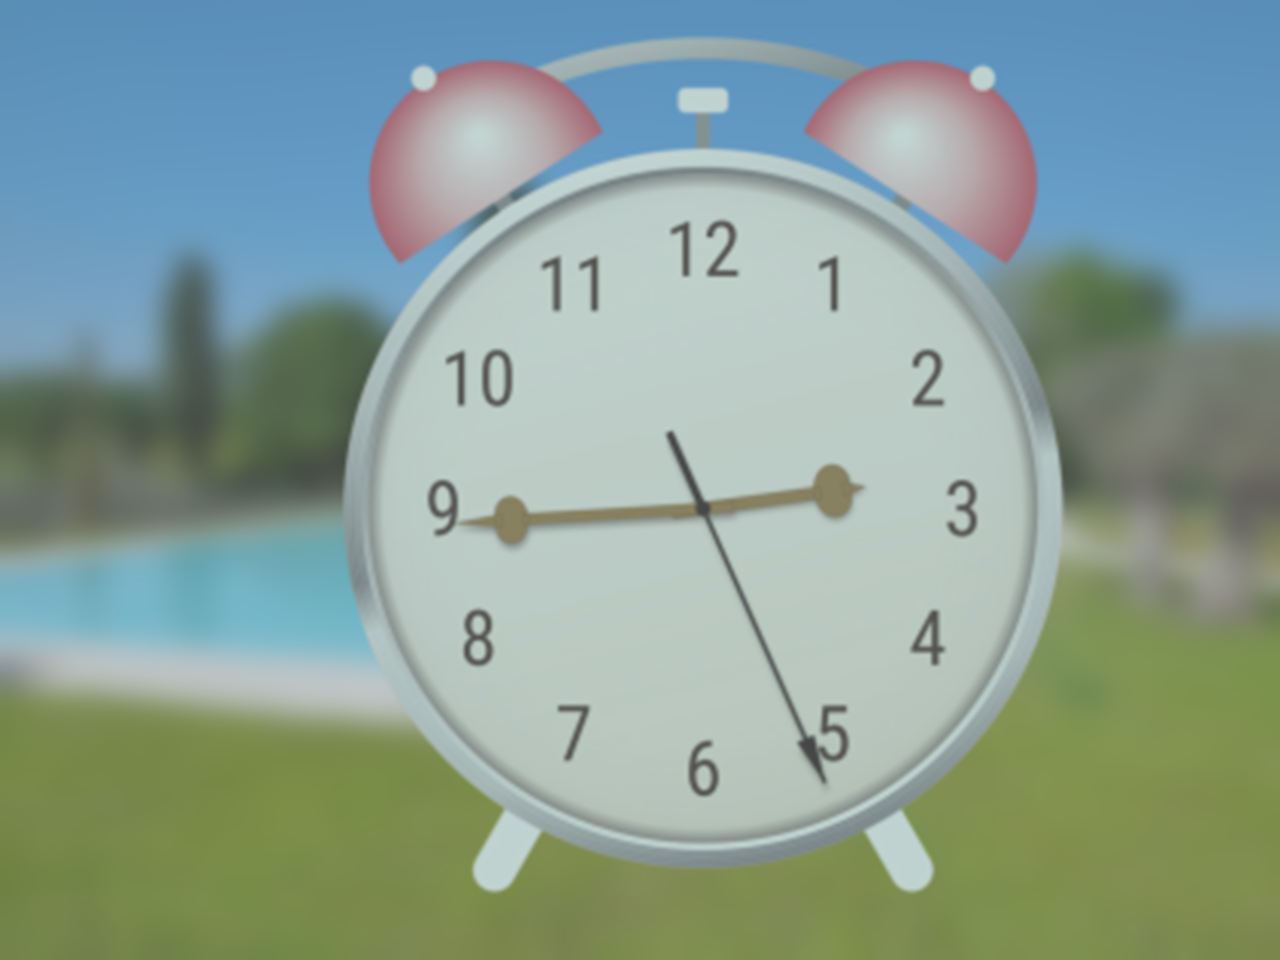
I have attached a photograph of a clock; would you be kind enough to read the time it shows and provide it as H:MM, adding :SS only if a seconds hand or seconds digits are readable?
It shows 2:44:26
